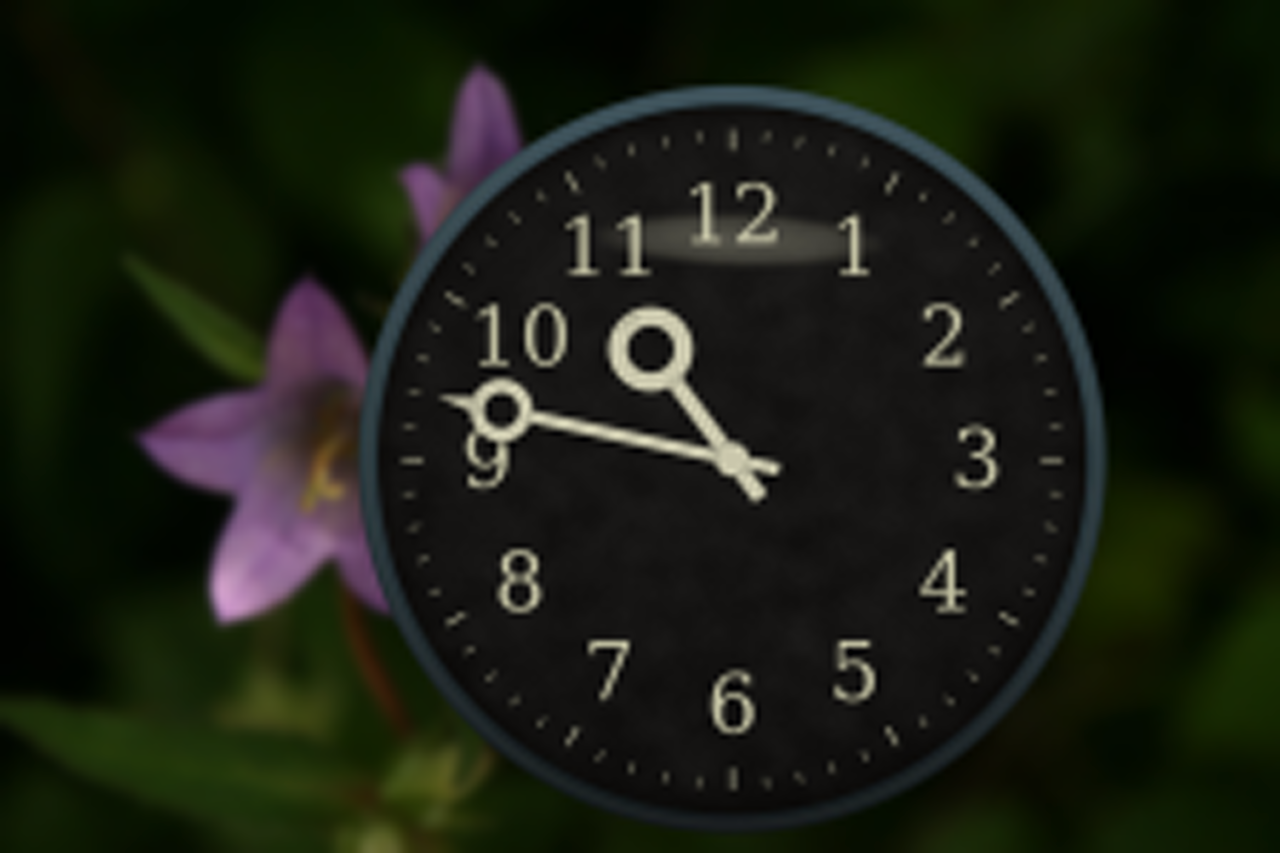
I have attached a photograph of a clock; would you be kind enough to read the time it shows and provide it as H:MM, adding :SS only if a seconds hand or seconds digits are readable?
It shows 10:47
